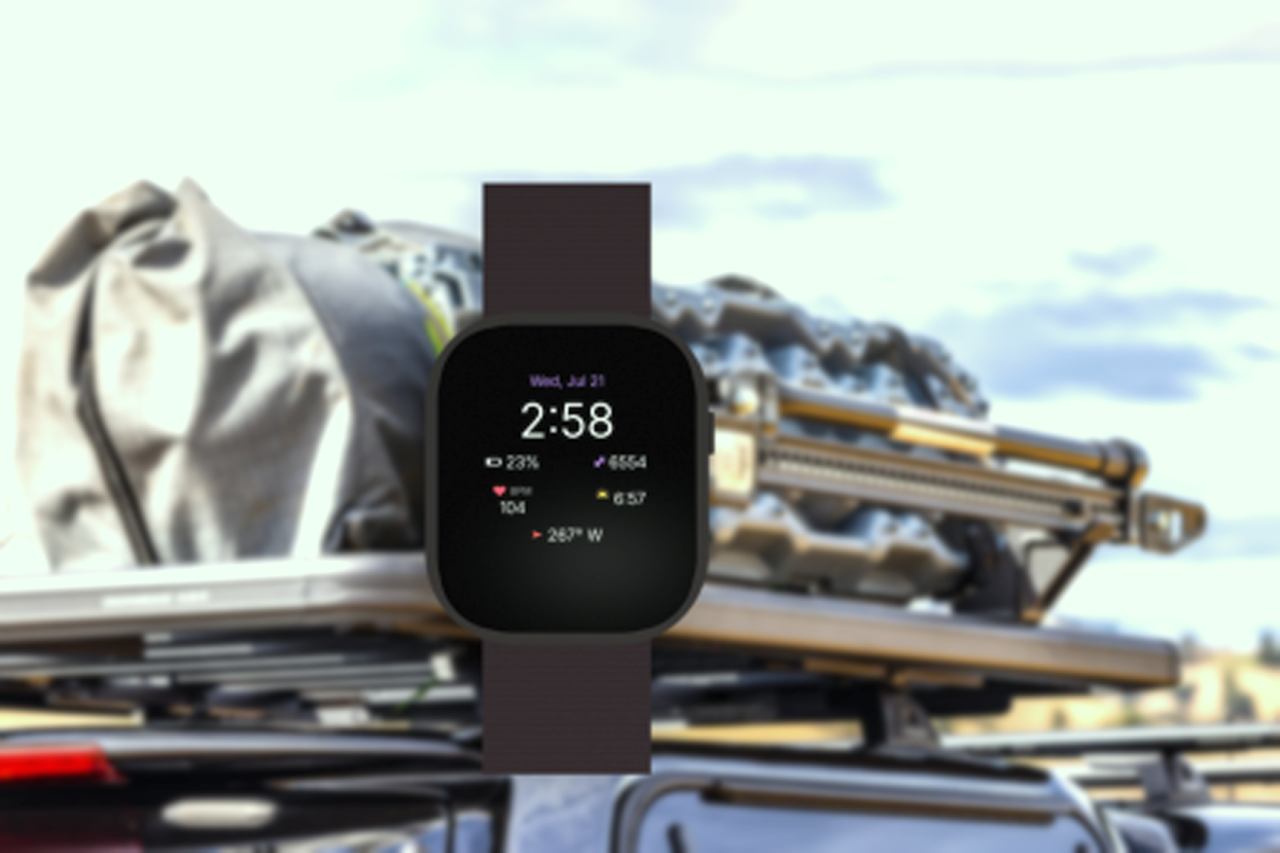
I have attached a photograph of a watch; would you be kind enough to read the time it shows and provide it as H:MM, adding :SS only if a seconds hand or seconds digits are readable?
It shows 2:58
